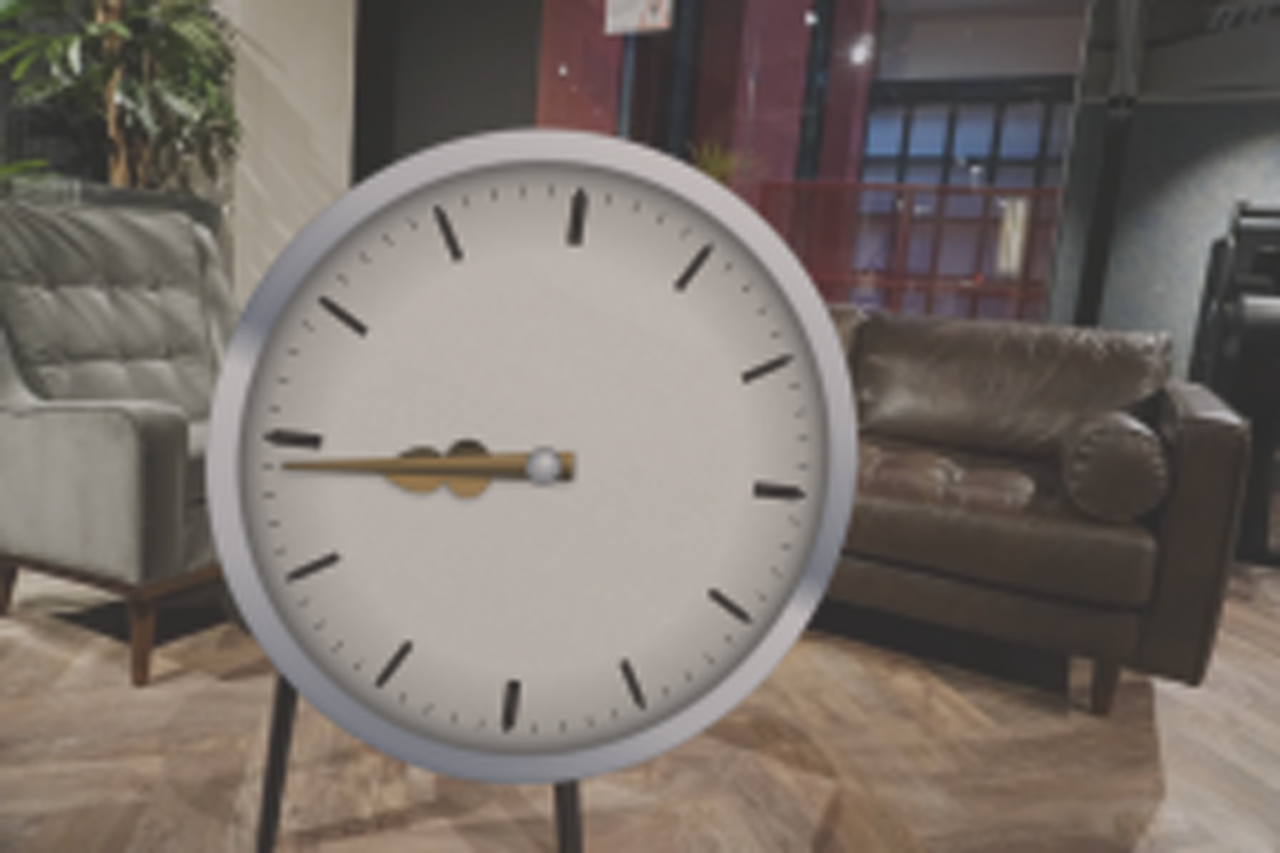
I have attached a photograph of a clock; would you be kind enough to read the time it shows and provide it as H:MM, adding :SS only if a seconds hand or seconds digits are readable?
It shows 8:44
